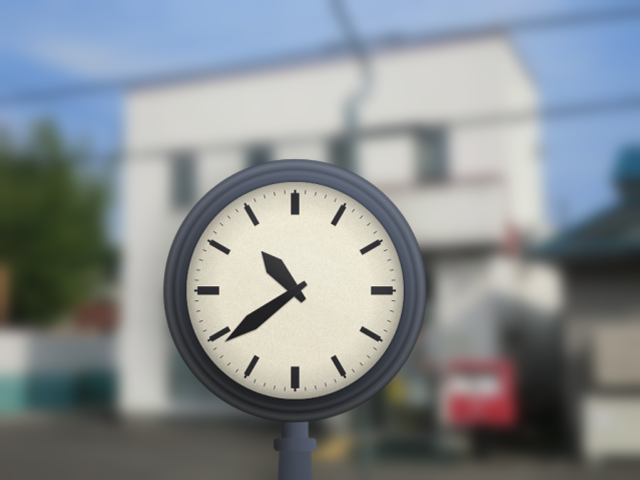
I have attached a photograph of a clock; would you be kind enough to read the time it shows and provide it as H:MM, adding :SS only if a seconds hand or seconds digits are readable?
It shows 10:39
